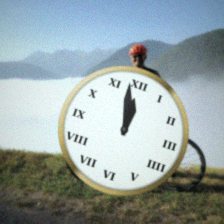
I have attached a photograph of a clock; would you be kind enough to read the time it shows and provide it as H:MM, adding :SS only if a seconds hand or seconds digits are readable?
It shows 11:58
